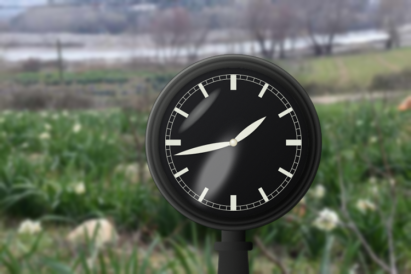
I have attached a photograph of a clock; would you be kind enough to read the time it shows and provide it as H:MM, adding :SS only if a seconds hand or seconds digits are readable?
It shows 1:43
